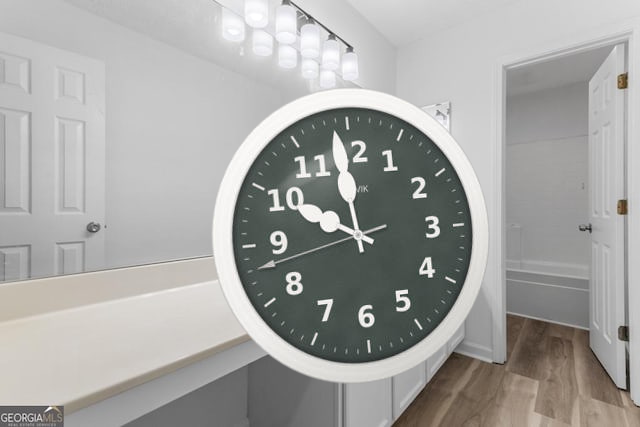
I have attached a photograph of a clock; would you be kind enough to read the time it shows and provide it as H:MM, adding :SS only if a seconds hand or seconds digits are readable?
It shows 9:58:43
